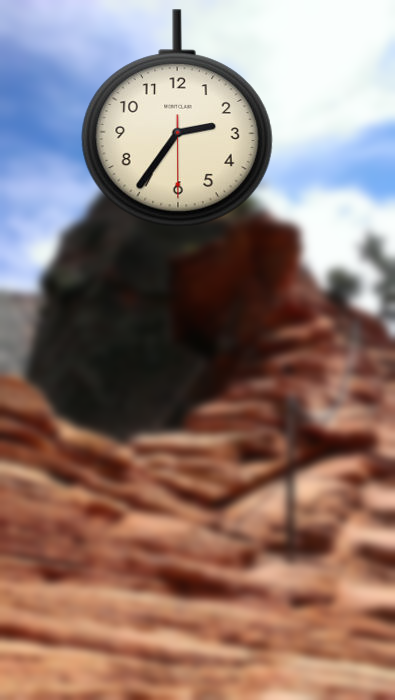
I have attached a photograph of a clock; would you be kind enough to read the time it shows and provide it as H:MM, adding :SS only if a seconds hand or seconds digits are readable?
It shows 2:35:30
